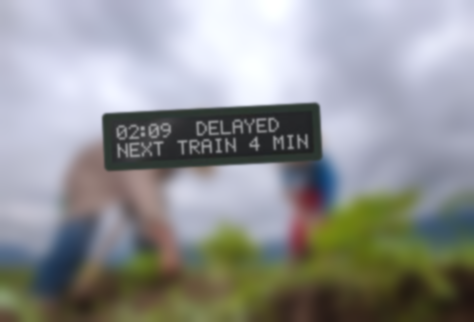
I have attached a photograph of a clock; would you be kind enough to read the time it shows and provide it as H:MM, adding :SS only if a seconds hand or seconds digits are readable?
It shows 2:09
